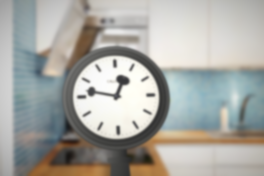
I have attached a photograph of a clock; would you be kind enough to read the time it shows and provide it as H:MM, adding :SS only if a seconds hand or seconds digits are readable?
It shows 12:47
